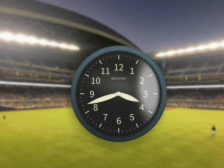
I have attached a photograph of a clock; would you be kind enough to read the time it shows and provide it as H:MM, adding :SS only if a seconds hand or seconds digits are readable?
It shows 3:42
